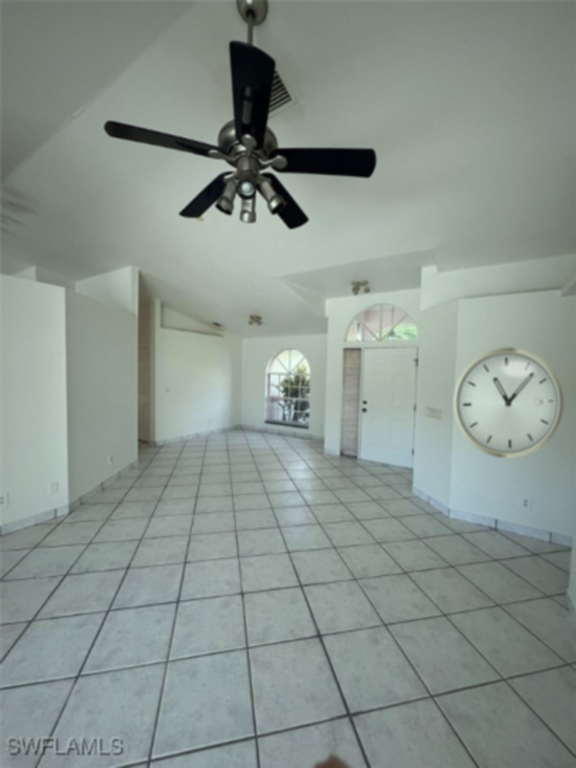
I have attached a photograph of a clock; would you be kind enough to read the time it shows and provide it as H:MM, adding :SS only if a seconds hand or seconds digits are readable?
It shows 11:07
